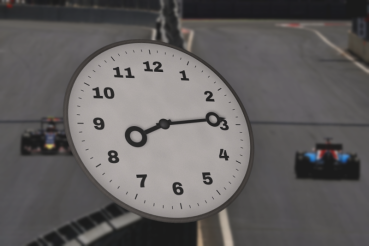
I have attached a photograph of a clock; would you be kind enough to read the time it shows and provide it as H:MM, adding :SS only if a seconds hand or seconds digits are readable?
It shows 8:14
